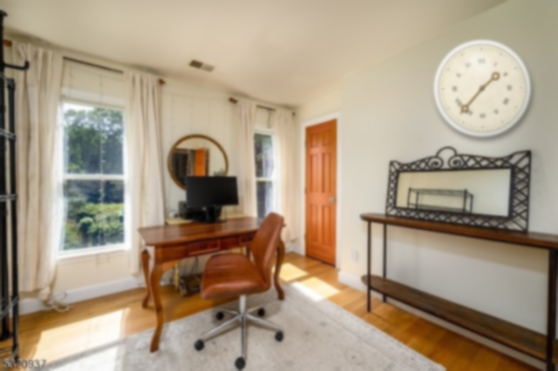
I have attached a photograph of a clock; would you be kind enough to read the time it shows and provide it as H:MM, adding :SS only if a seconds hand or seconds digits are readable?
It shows 1:37
